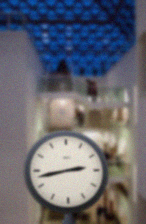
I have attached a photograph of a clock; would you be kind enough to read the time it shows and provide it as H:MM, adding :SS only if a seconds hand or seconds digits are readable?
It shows 2:43
